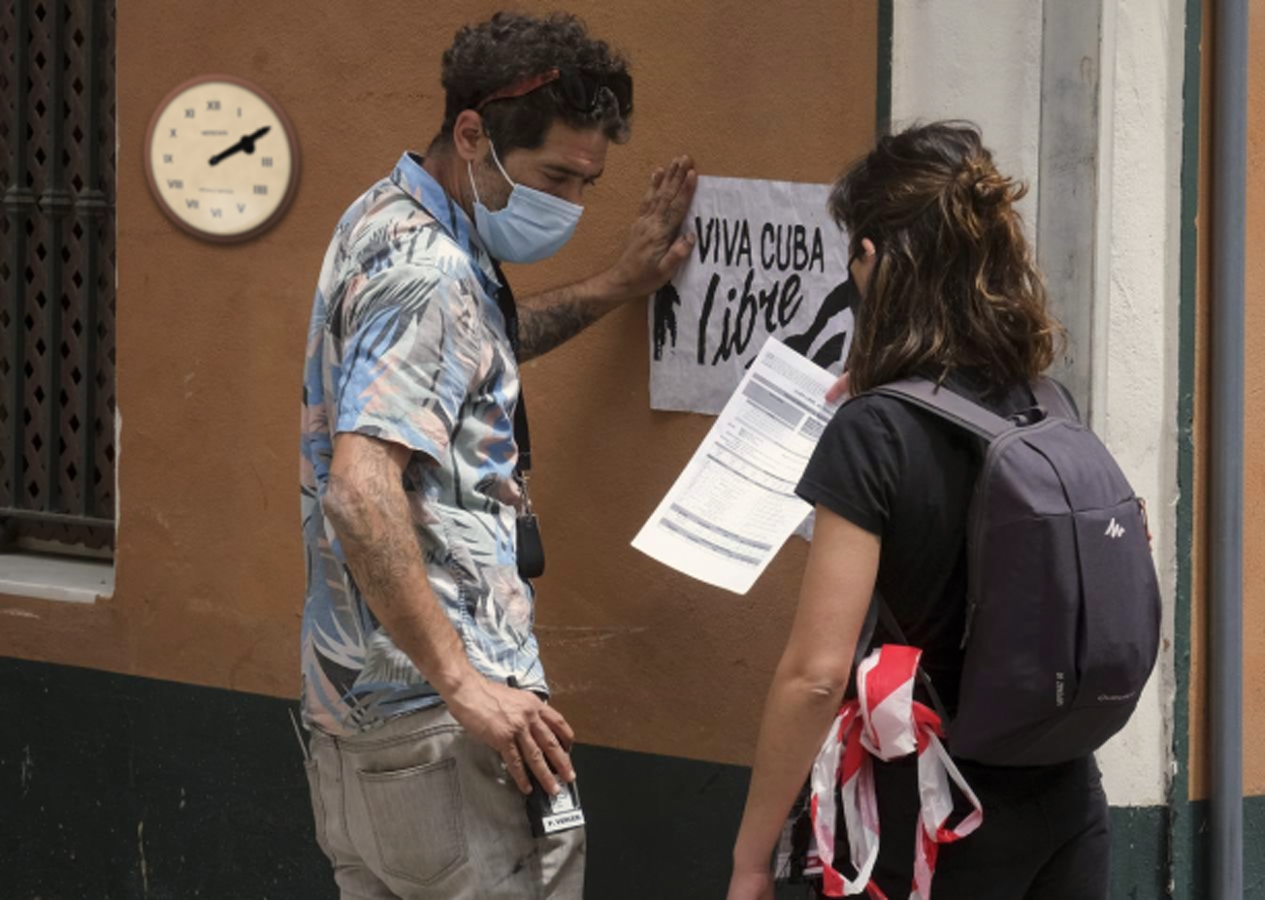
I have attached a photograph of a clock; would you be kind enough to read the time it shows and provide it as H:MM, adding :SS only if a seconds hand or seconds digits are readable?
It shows 2:10
